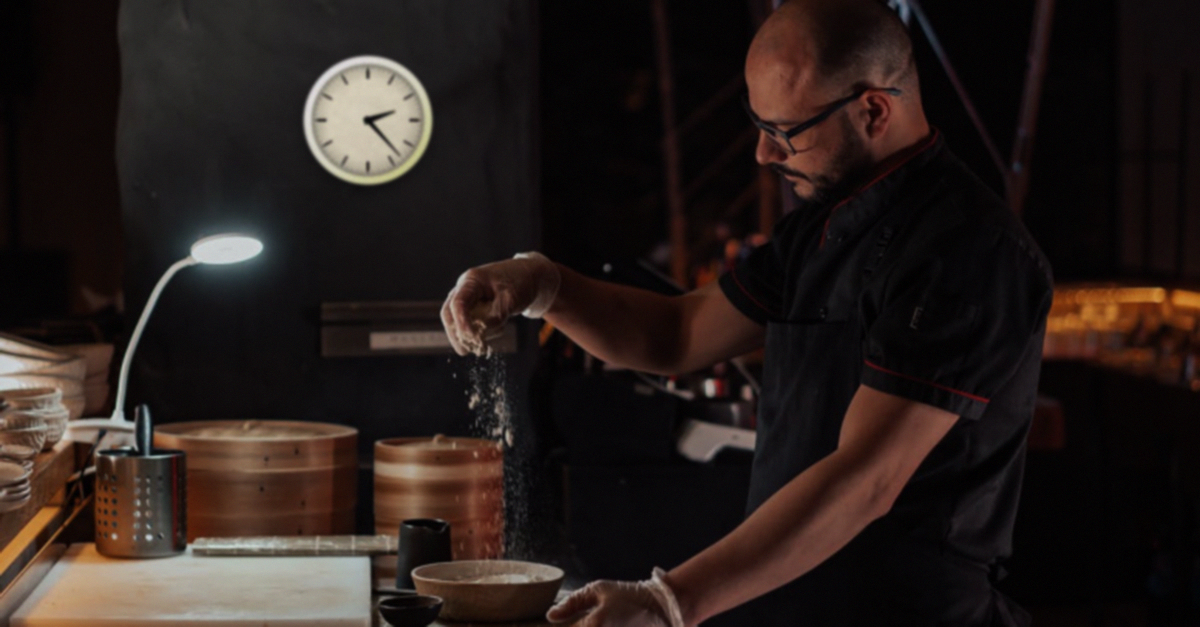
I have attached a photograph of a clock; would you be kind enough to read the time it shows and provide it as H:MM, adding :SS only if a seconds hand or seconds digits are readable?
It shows 2:23
